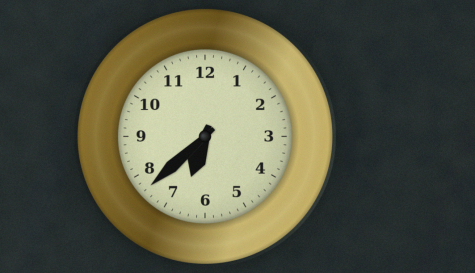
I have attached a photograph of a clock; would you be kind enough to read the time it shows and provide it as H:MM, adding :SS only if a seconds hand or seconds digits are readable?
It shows 6:38
